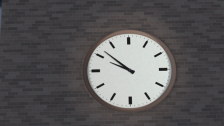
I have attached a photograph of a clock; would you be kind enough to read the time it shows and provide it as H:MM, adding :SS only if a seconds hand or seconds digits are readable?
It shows 9:52
